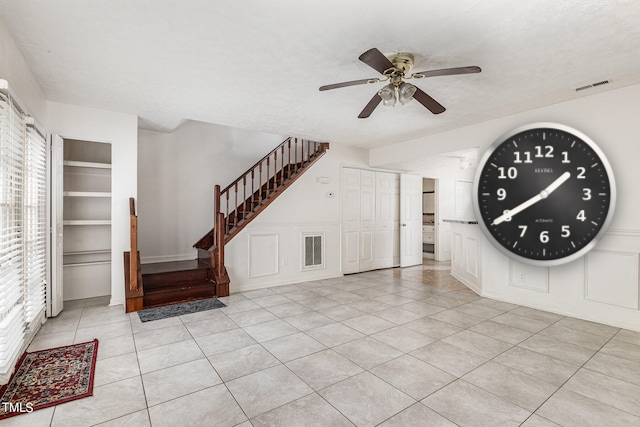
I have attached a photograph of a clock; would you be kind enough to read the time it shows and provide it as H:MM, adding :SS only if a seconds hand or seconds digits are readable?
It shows 1:40
